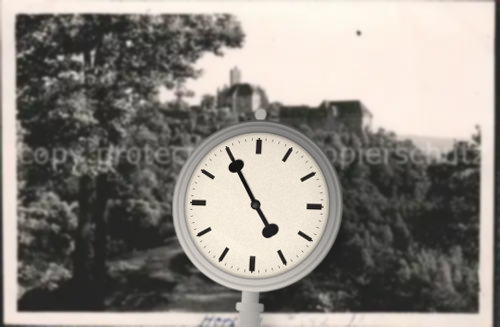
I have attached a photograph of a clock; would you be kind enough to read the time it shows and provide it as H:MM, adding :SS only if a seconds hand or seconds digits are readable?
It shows 4:55
